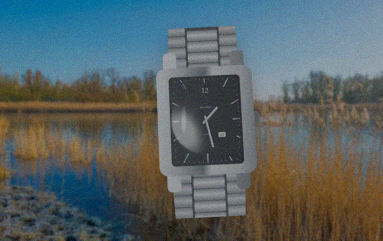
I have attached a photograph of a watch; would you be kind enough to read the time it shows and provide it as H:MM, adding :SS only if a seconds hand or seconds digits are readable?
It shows 1:28
